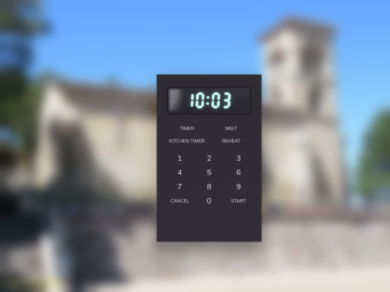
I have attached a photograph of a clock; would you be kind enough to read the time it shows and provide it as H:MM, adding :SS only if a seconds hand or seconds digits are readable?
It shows 10:03
